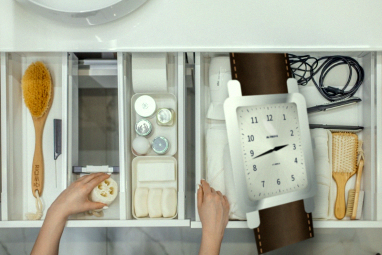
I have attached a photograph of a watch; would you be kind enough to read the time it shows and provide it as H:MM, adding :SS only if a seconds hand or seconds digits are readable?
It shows 2:43
